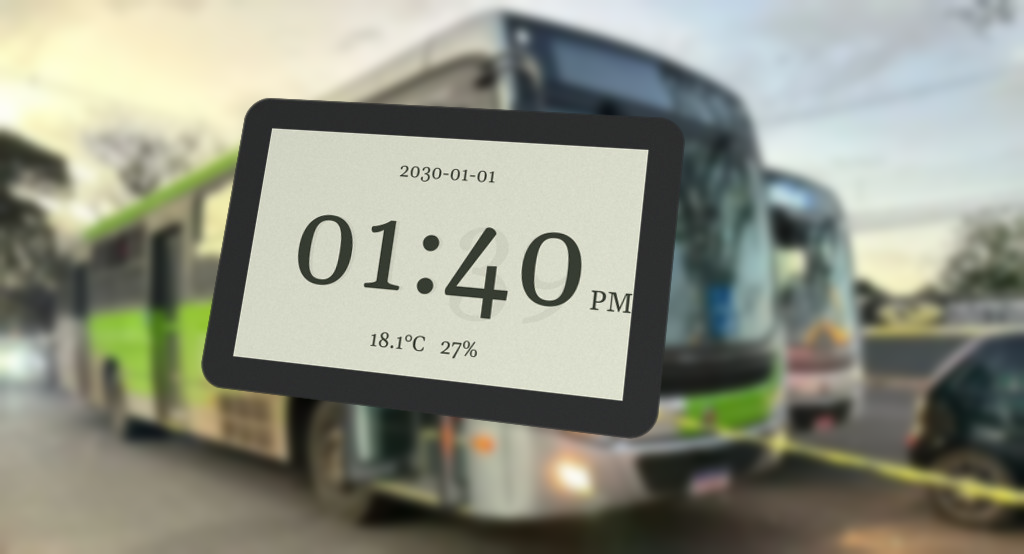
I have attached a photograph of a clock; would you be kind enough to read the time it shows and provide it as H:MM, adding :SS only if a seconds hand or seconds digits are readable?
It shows 1:40
